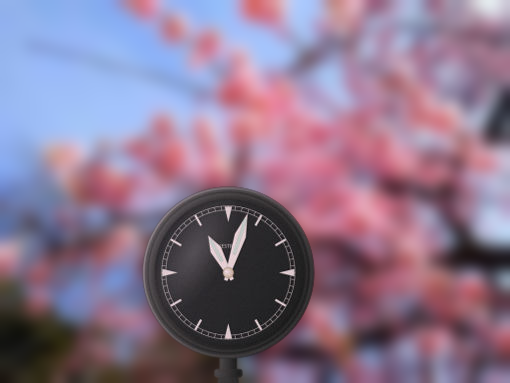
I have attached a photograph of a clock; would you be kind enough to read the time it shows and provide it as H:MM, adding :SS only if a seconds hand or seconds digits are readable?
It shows 11:03
